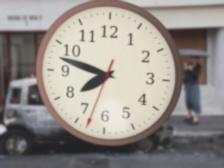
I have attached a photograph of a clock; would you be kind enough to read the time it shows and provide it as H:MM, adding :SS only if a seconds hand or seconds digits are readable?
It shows 7:47:33
